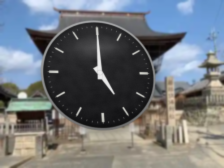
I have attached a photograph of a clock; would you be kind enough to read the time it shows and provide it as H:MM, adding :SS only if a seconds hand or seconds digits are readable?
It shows 5:00
